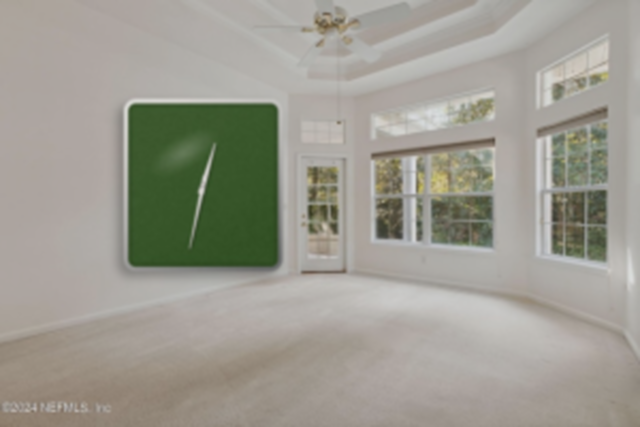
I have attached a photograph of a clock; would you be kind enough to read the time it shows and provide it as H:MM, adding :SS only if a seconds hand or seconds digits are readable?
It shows 12:32
